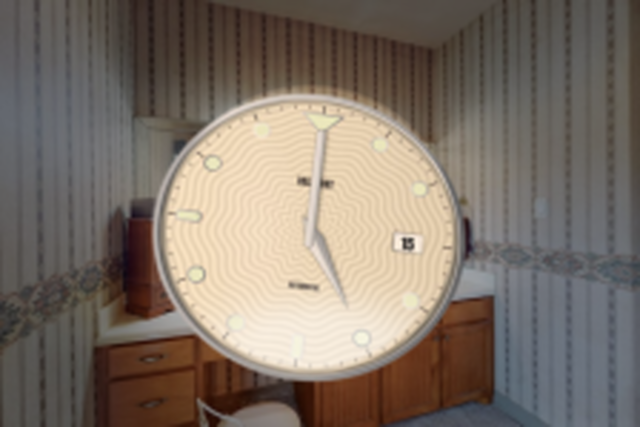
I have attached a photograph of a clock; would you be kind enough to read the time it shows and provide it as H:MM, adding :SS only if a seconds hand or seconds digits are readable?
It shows 5:00
